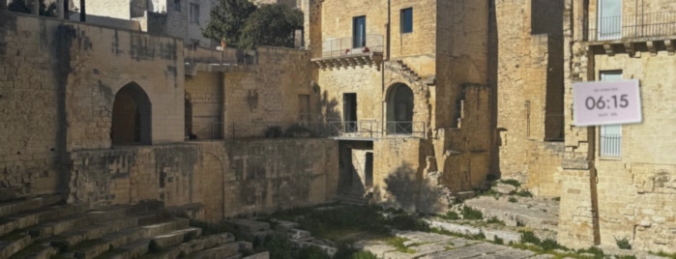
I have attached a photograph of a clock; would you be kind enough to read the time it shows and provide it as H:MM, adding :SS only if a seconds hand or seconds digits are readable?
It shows 6:15
